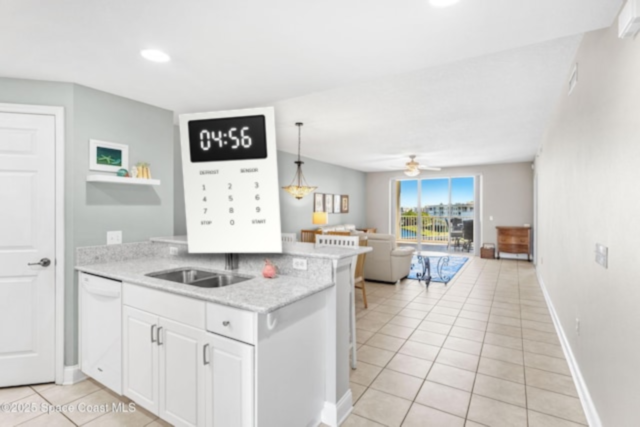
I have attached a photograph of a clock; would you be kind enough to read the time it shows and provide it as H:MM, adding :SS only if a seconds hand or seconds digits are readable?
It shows 4:56
